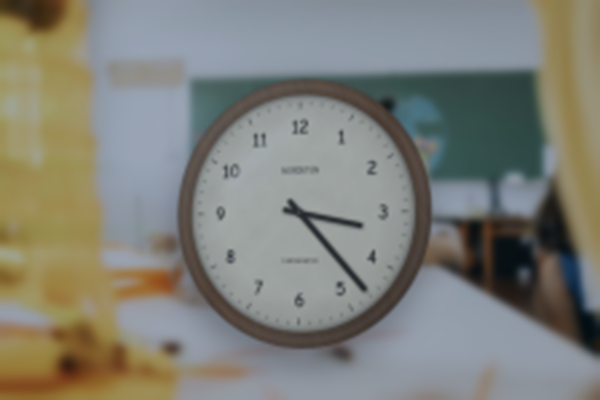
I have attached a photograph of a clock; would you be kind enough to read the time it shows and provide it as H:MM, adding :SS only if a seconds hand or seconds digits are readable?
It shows 3:23
